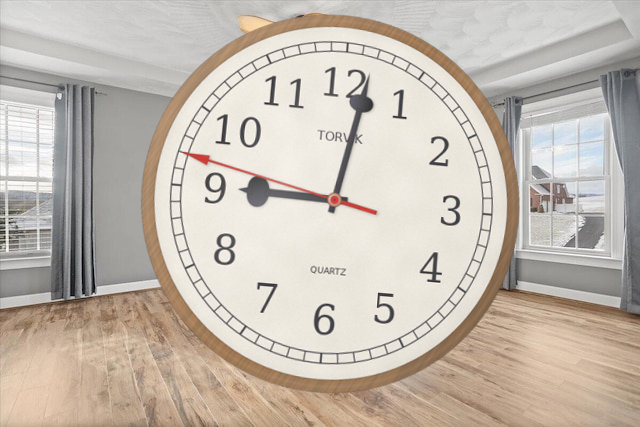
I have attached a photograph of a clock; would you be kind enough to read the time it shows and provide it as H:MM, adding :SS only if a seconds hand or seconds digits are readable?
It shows 9:01:47
